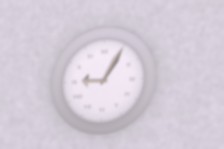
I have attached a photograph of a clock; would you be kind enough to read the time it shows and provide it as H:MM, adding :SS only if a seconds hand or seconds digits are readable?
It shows 9:05
